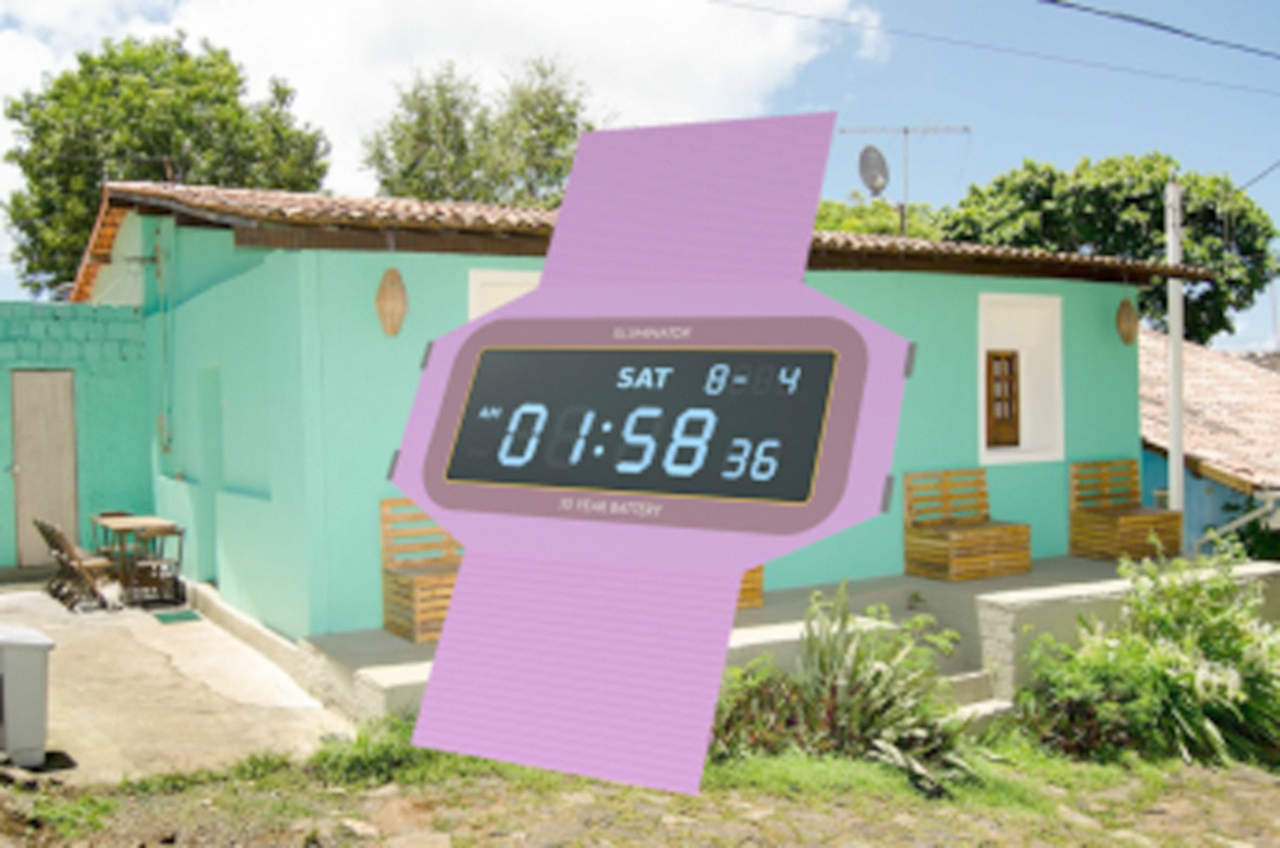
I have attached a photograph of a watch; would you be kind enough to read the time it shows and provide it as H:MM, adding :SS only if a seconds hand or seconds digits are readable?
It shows 1:58:36
